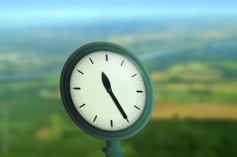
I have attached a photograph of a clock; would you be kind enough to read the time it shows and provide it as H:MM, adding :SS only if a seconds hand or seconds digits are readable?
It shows 11:25
